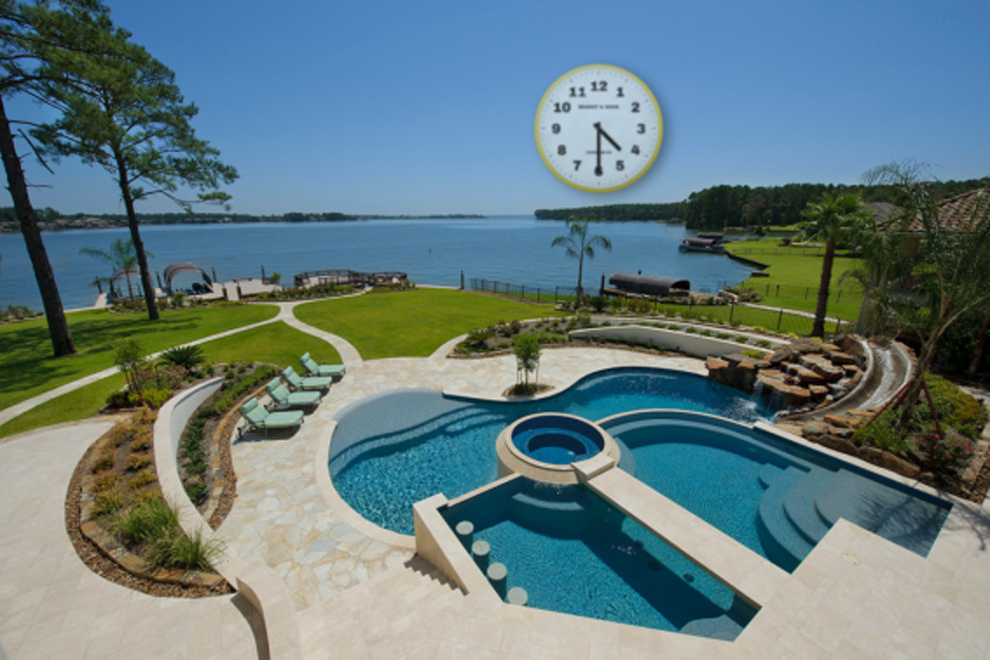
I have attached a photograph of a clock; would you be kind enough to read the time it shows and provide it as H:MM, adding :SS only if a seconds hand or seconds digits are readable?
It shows 4:30
